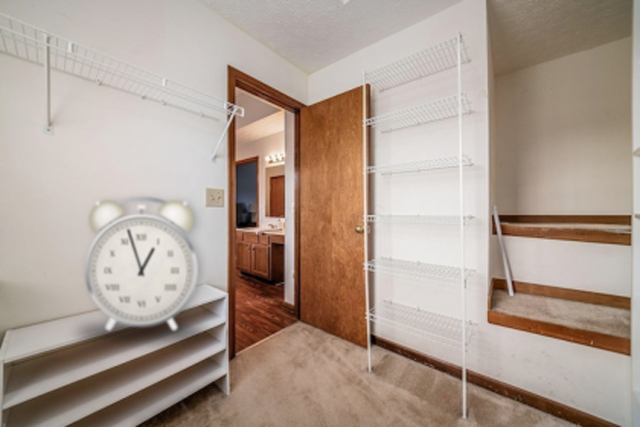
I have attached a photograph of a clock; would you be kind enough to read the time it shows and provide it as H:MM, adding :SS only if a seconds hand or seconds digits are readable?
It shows 12:57
